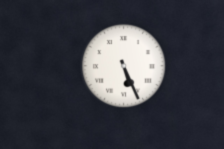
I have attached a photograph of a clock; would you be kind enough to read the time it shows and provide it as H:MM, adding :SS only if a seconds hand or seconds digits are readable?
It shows 5:26
